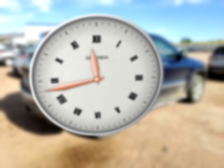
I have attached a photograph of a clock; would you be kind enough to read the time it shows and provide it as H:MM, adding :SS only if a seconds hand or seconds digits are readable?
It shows 11:43
